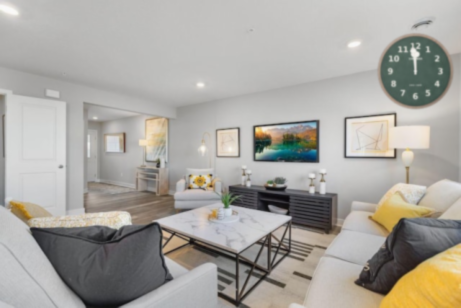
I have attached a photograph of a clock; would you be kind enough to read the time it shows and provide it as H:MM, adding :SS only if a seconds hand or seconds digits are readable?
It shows 11:59
